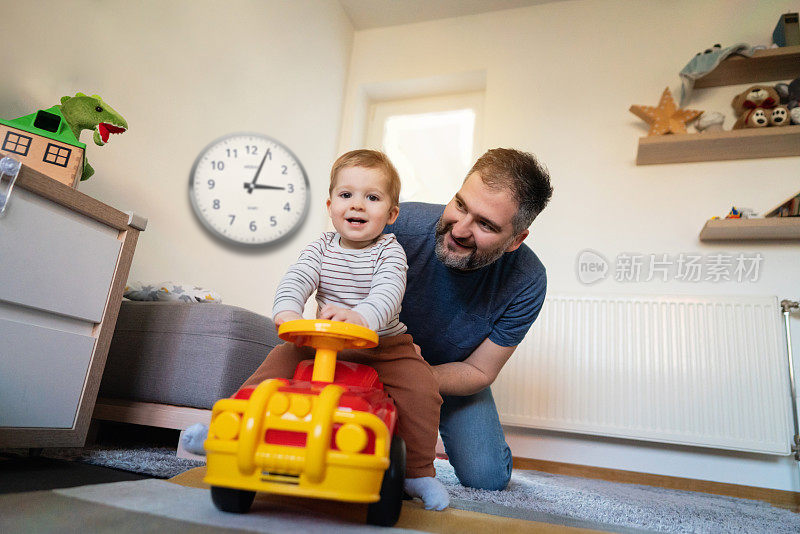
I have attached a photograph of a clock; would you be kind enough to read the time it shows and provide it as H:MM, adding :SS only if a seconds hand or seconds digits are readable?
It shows 3:04
